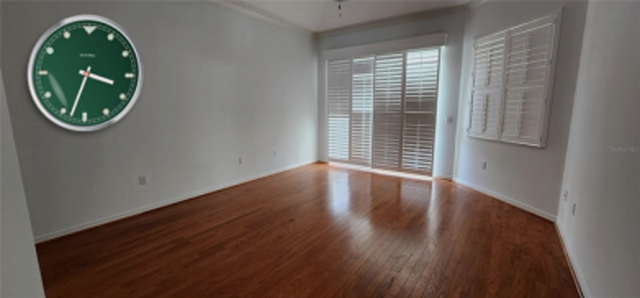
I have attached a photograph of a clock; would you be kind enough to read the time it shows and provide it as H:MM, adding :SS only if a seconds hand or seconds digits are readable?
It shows 3:33
